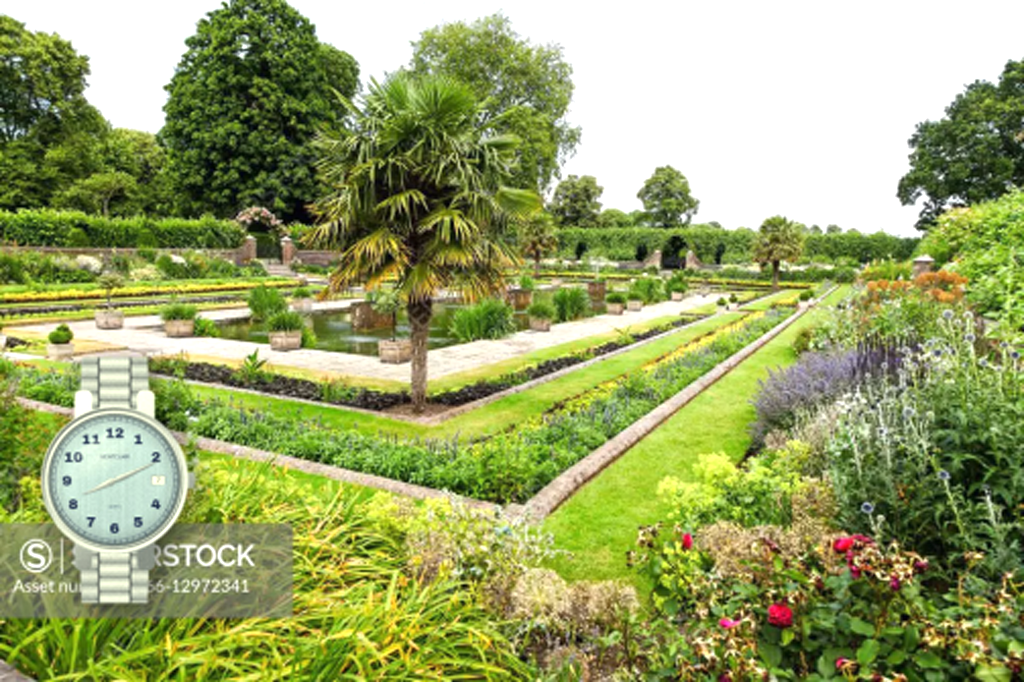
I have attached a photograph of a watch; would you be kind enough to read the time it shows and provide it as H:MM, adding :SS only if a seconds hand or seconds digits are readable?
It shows 8:11
